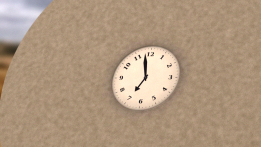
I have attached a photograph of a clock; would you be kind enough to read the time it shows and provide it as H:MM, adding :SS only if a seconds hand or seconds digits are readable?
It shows 6:58
